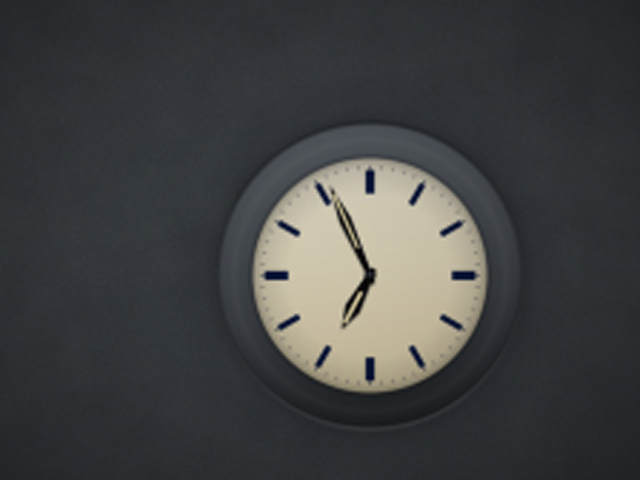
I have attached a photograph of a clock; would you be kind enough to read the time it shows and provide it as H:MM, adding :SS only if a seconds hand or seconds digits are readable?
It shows 6:56
